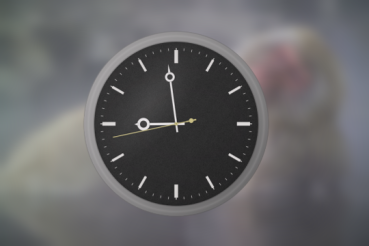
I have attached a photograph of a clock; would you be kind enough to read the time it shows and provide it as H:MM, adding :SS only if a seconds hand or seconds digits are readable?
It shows 8:58:43
